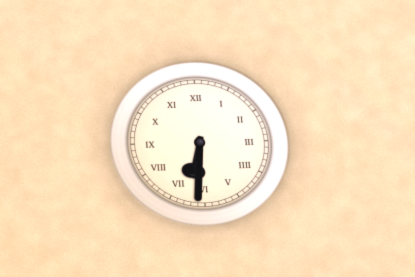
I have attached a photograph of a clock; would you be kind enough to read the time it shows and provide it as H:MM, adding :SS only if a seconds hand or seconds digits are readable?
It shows 6:31
